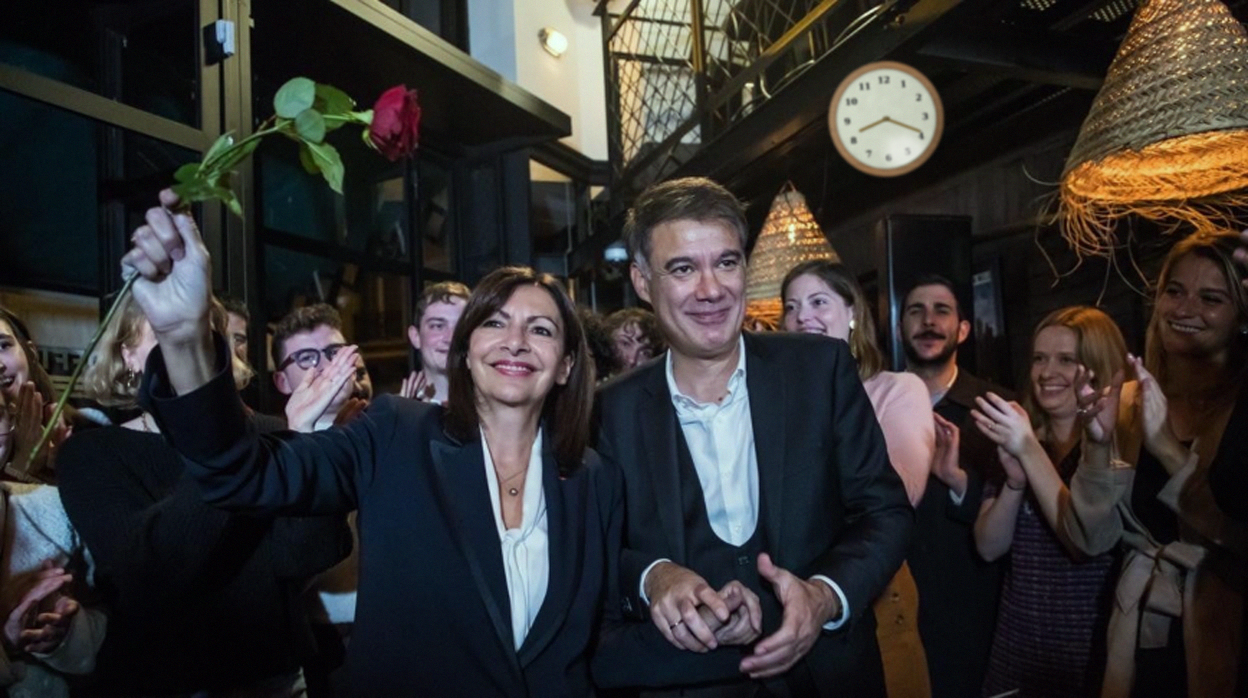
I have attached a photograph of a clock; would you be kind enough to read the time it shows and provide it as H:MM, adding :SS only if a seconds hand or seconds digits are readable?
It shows 8:19
